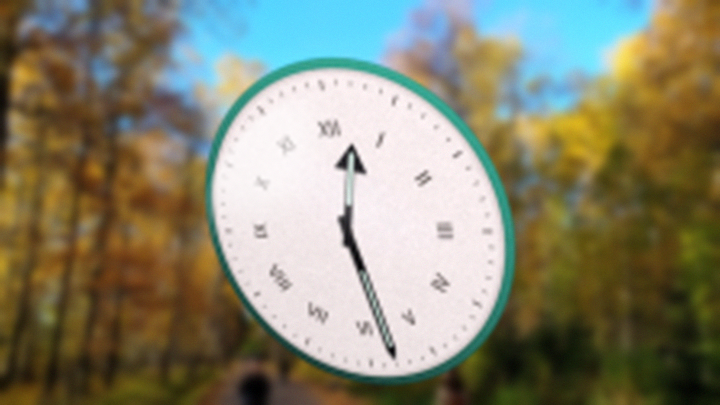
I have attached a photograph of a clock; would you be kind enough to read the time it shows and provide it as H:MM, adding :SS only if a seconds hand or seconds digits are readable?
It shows 12:28
